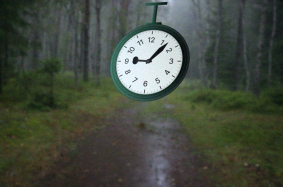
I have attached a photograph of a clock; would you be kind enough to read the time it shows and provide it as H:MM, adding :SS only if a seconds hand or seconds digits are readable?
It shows 9:07
